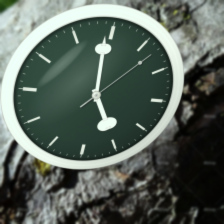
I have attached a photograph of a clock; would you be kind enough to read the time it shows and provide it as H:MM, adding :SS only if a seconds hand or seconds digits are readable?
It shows 4:59:07
